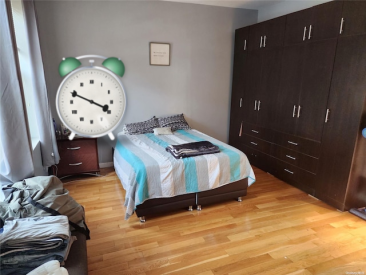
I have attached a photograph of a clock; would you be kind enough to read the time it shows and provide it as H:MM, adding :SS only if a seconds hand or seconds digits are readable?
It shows 3:49
